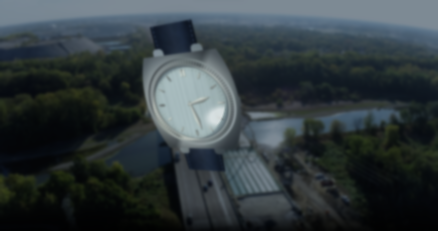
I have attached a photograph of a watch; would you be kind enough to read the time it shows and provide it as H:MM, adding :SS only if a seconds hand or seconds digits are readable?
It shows 2:28
